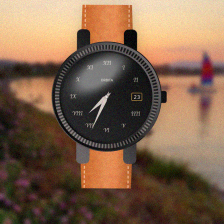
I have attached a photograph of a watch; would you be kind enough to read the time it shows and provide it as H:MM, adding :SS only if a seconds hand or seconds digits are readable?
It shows 7:34
